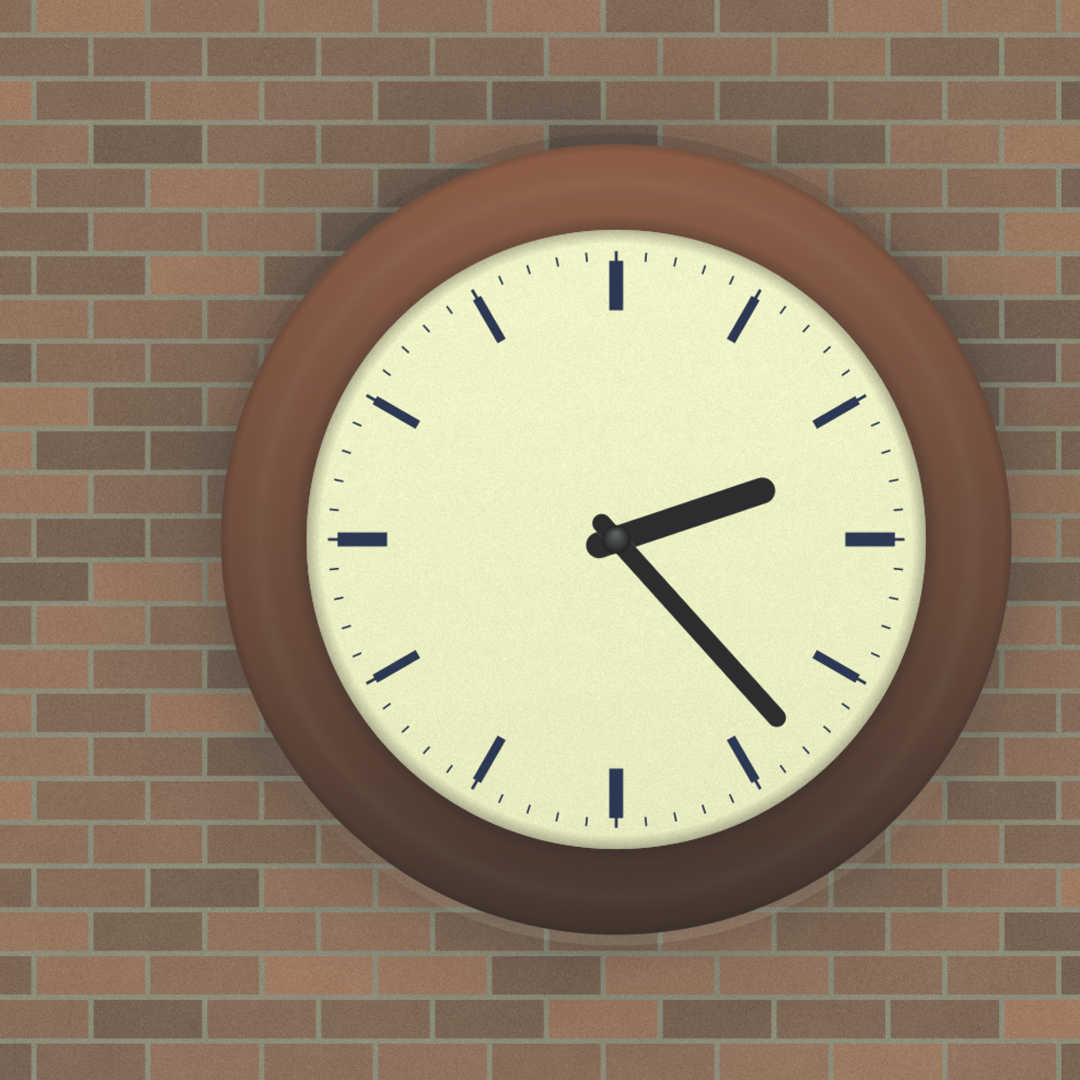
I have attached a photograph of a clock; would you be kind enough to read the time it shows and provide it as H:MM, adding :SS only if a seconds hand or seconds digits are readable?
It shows 2:23
